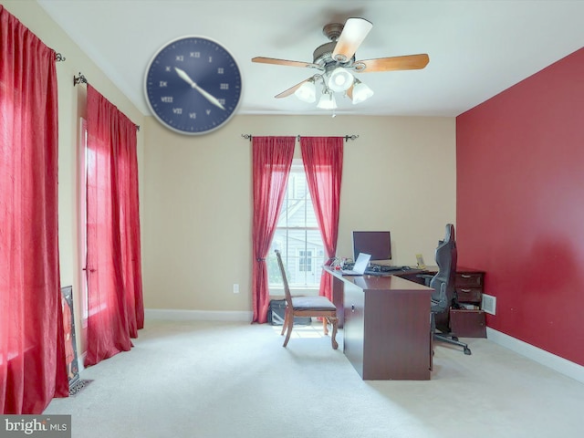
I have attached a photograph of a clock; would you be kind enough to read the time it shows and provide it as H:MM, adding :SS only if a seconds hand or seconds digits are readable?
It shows 10:21
